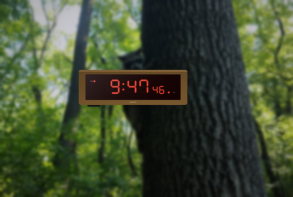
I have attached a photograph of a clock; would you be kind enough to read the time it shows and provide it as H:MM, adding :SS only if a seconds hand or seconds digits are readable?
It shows 9:47:46
